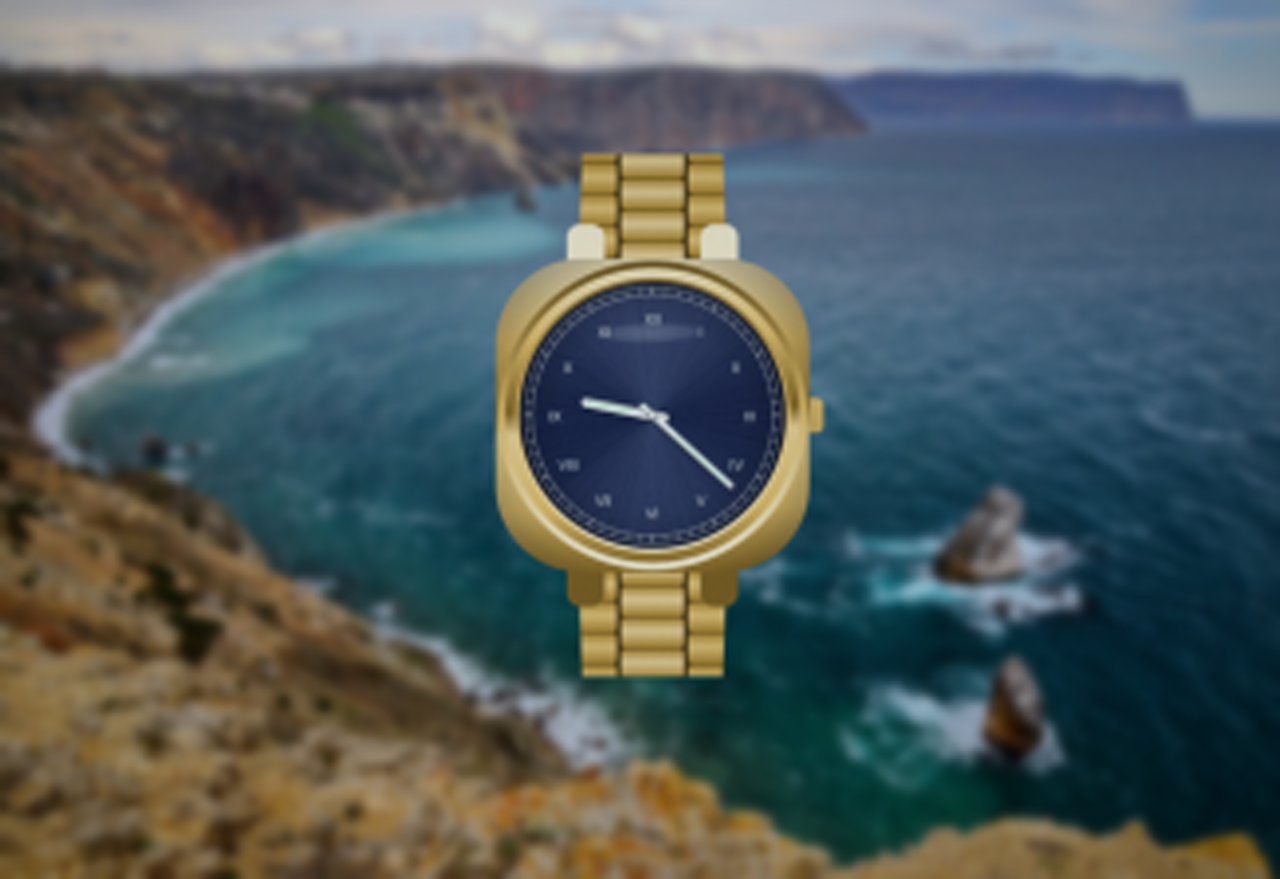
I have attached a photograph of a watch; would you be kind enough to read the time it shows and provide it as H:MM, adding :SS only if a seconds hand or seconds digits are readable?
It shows 9:22
